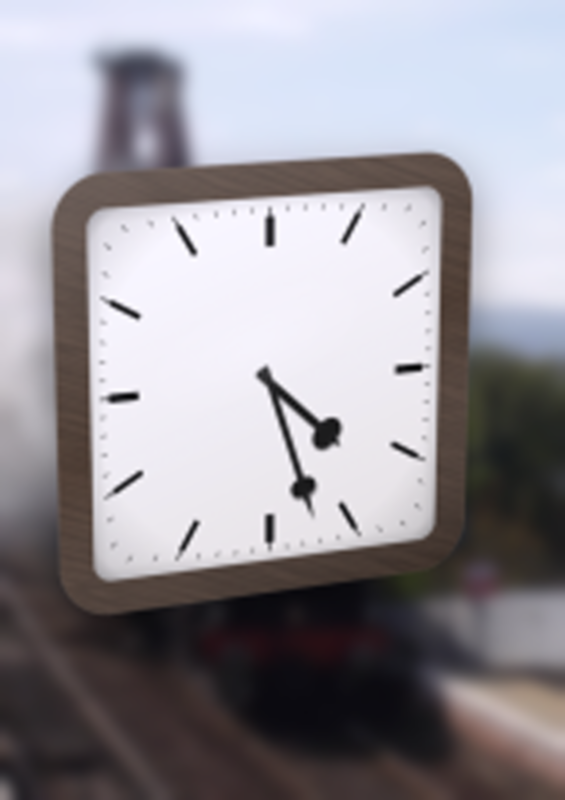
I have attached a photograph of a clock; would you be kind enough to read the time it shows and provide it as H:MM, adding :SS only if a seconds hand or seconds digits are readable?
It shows 4:27
